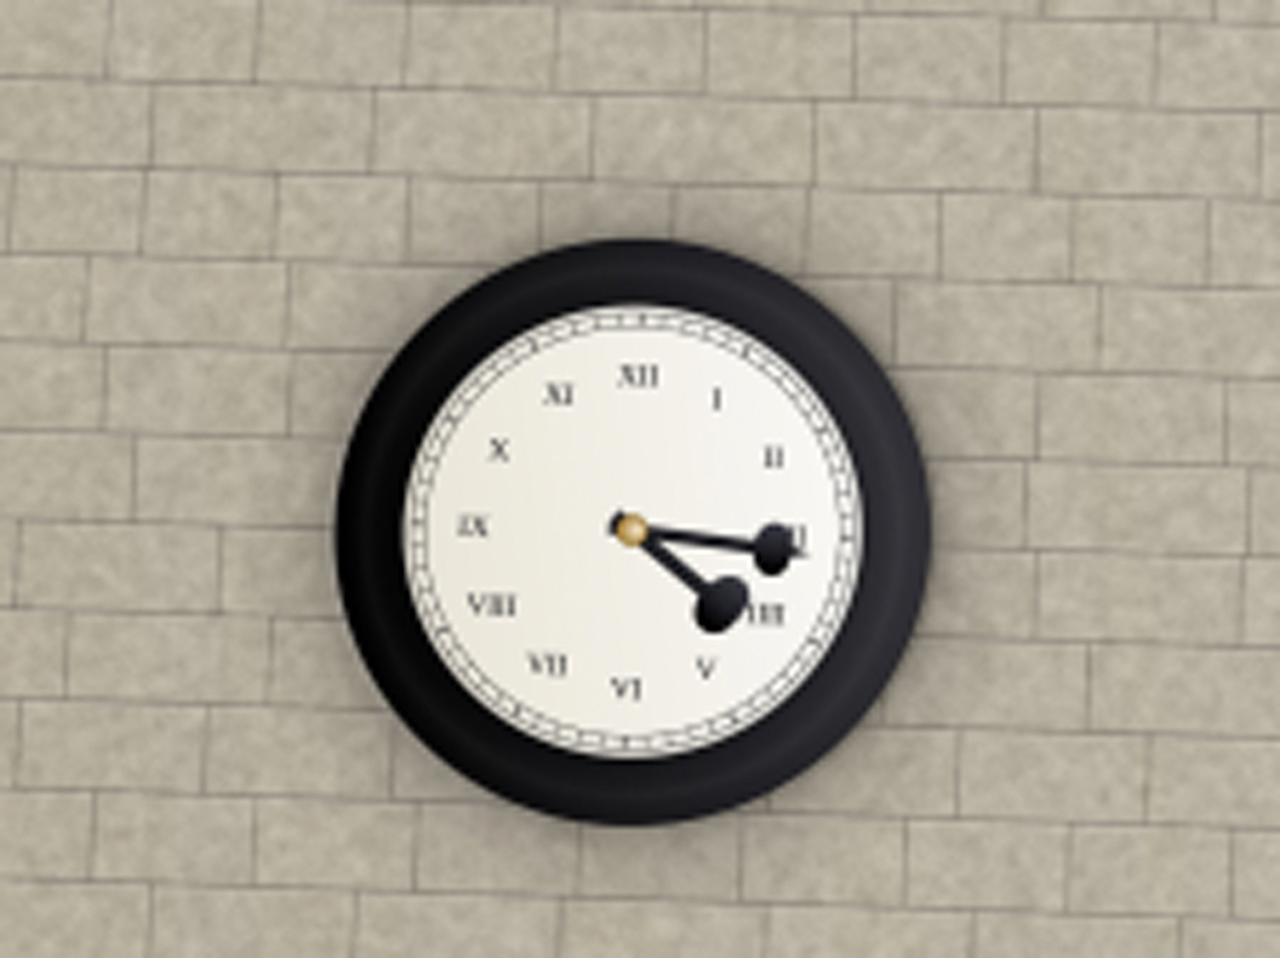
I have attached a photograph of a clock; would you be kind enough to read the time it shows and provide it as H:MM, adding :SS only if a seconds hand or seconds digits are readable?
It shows 4:16
